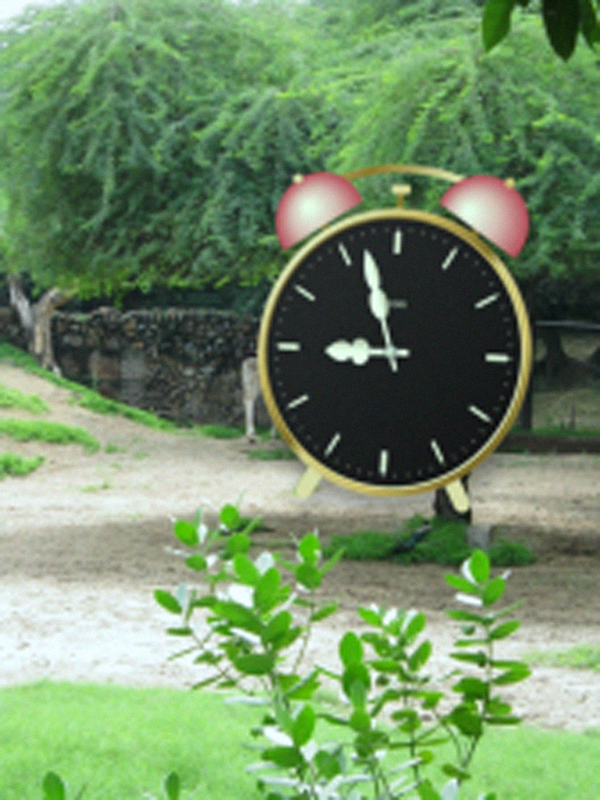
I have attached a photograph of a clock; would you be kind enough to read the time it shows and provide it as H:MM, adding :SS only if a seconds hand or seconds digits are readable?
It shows 8:57
